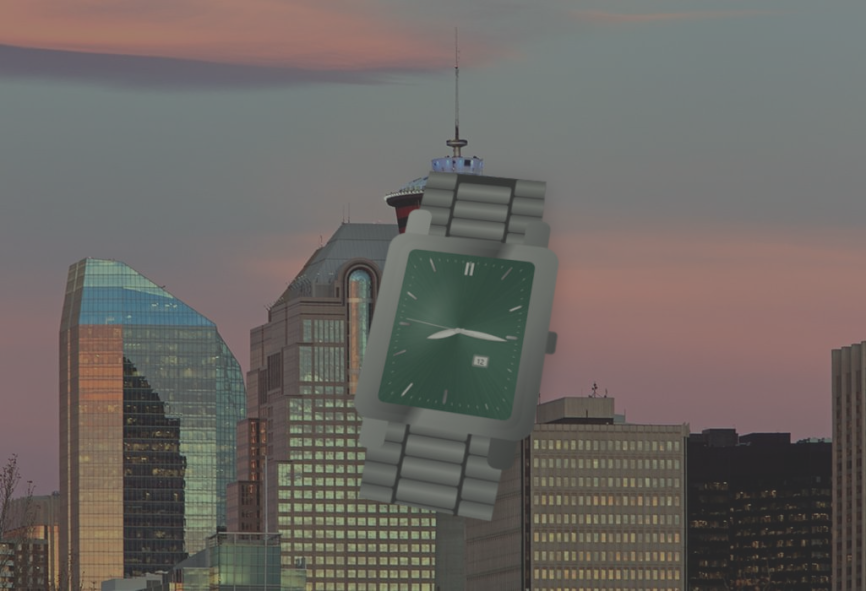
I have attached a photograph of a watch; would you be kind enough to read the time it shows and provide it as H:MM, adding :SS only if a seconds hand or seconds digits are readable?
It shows 8:15:46
